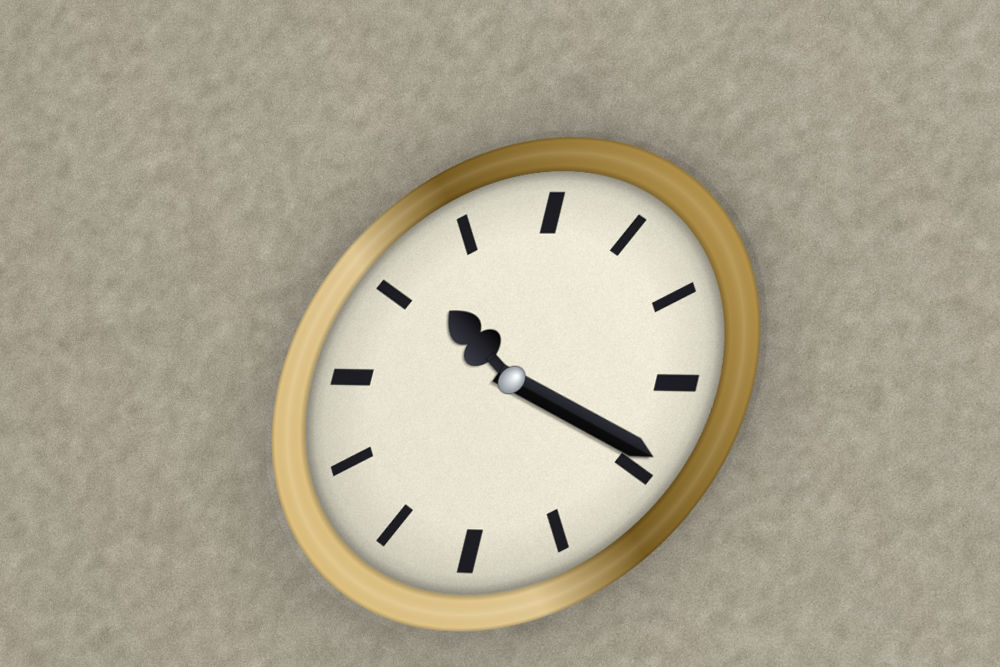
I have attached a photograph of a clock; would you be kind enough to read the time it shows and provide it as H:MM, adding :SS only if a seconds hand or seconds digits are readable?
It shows 10:19
